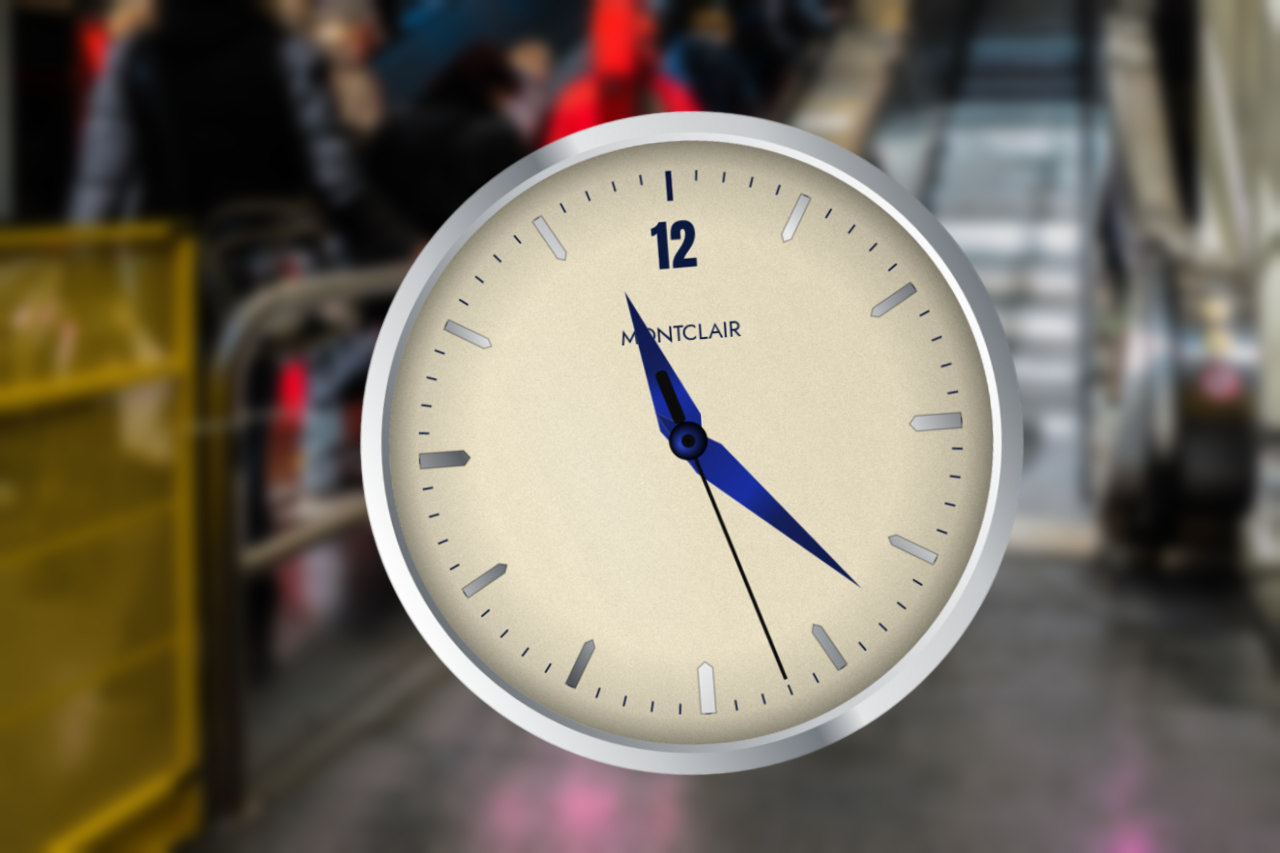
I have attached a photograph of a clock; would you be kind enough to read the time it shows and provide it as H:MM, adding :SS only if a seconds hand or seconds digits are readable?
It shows 11:22:27
